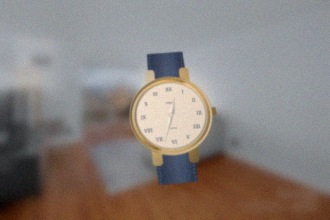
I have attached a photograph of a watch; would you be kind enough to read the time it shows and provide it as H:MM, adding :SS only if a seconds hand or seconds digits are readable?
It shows 12:33
